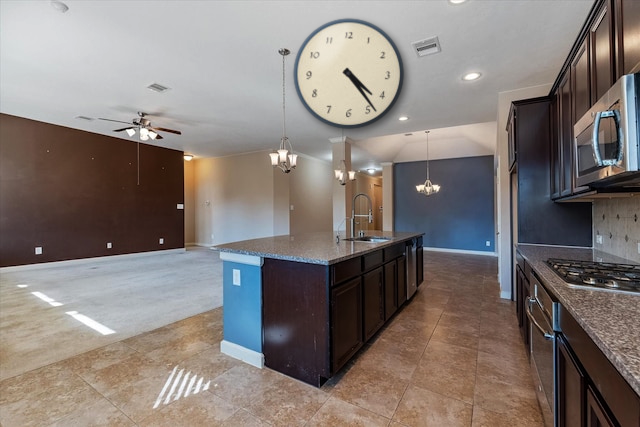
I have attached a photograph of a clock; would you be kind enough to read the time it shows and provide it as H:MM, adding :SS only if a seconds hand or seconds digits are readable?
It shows 4:24
